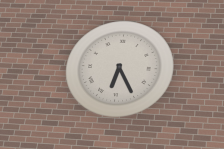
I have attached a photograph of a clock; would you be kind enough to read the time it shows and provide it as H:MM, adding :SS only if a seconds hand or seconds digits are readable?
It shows 6:25
